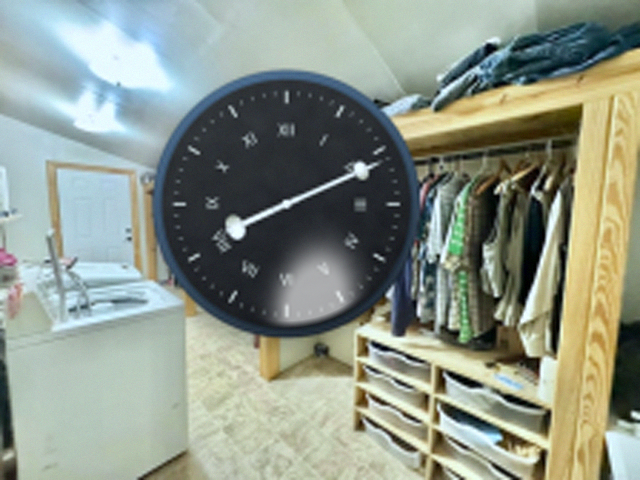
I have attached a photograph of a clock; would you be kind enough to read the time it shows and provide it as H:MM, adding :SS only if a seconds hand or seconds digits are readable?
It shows 8:11
